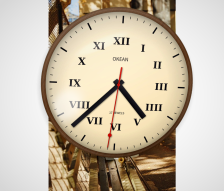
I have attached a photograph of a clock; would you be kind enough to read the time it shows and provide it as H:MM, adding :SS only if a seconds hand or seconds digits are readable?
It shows 4:37:31
